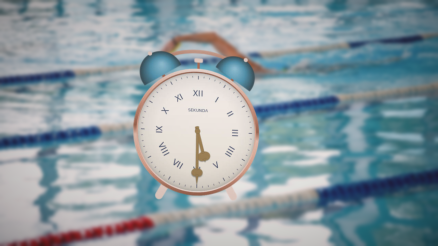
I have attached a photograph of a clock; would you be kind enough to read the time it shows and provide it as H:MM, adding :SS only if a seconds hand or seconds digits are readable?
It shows 5:30
